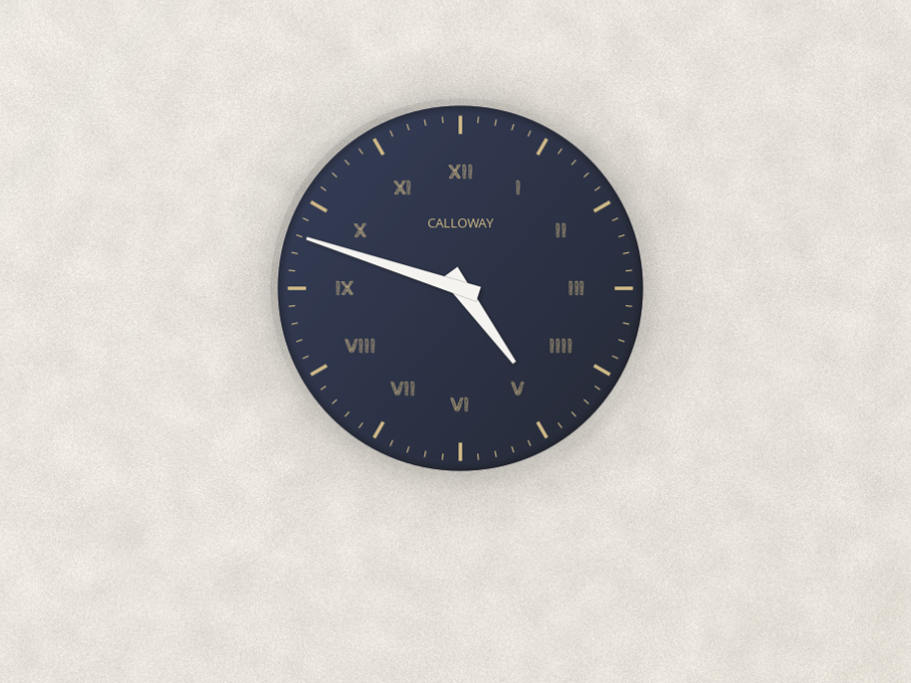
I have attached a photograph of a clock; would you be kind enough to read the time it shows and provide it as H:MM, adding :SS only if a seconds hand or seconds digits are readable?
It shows 4:48
